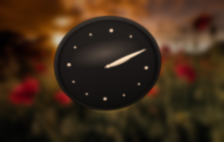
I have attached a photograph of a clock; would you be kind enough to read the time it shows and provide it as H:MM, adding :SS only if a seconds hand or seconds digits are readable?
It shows 2:10
